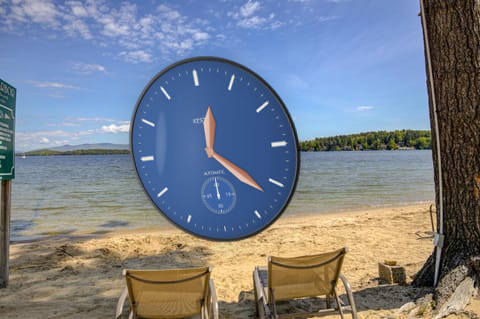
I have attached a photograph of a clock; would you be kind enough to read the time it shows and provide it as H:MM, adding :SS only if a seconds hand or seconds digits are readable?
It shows 12:22
